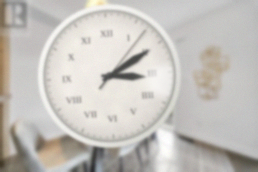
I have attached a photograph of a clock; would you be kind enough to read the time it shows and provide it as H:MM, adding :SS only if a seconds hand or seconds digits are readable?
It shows 3:10:07
